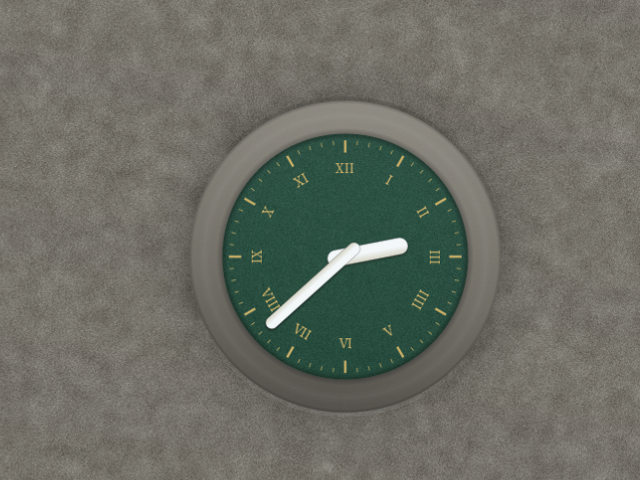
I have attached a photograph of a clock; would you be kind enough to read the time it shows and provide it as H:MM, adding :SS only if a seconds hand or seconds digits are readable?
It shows 2:38
